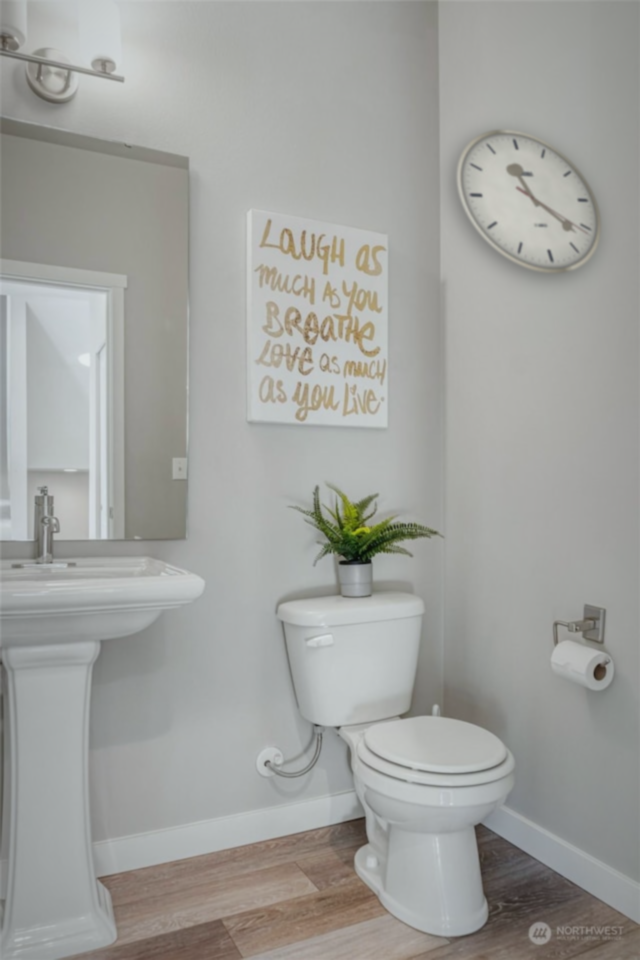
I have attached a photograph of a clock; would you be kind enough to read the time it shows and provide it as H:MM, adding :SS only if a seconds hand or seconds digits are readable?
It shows 11:22:21
